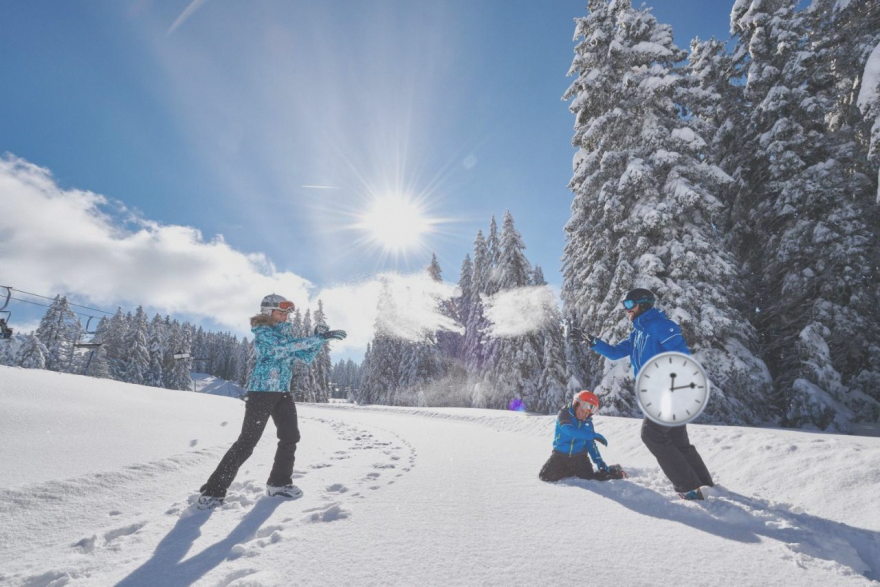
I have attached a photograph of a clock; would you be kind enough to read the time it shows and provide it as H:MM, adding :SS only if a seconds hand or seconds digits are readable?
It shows 12:14
